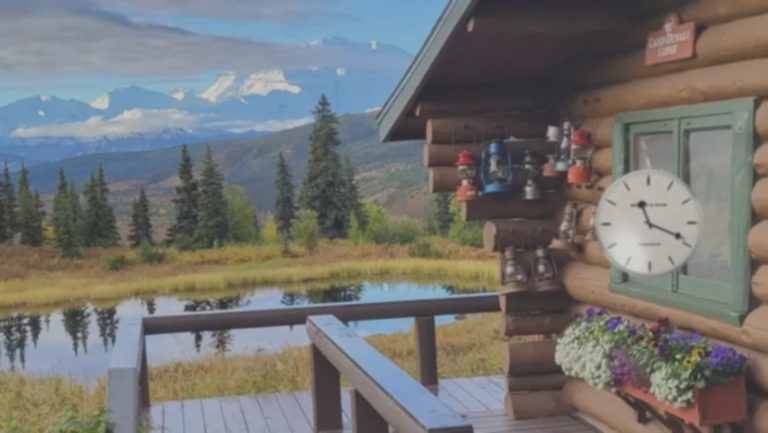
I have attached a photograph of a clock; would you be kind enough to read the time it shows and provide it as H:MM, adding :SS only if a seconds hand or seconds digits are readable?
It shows 11:19
